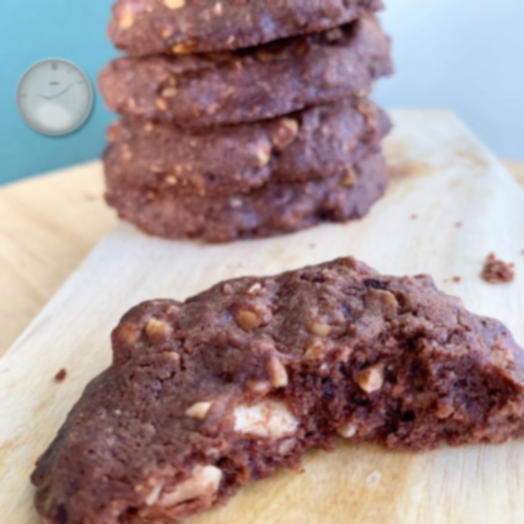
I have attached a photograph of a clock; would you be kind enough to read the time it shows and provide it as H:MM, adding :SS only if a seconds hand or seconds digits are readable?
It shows 9:09
